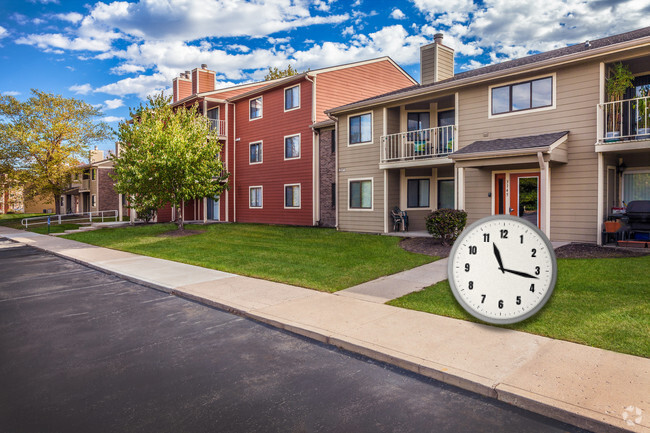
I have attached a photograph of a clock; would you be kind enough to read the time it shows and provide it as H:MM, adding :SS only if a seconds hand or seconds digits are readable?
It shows 11:17
